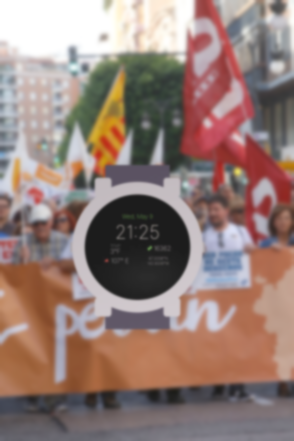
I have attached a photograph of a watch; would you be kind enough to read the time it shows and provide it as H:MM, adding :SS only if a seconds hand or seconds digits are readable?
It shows 21:25
